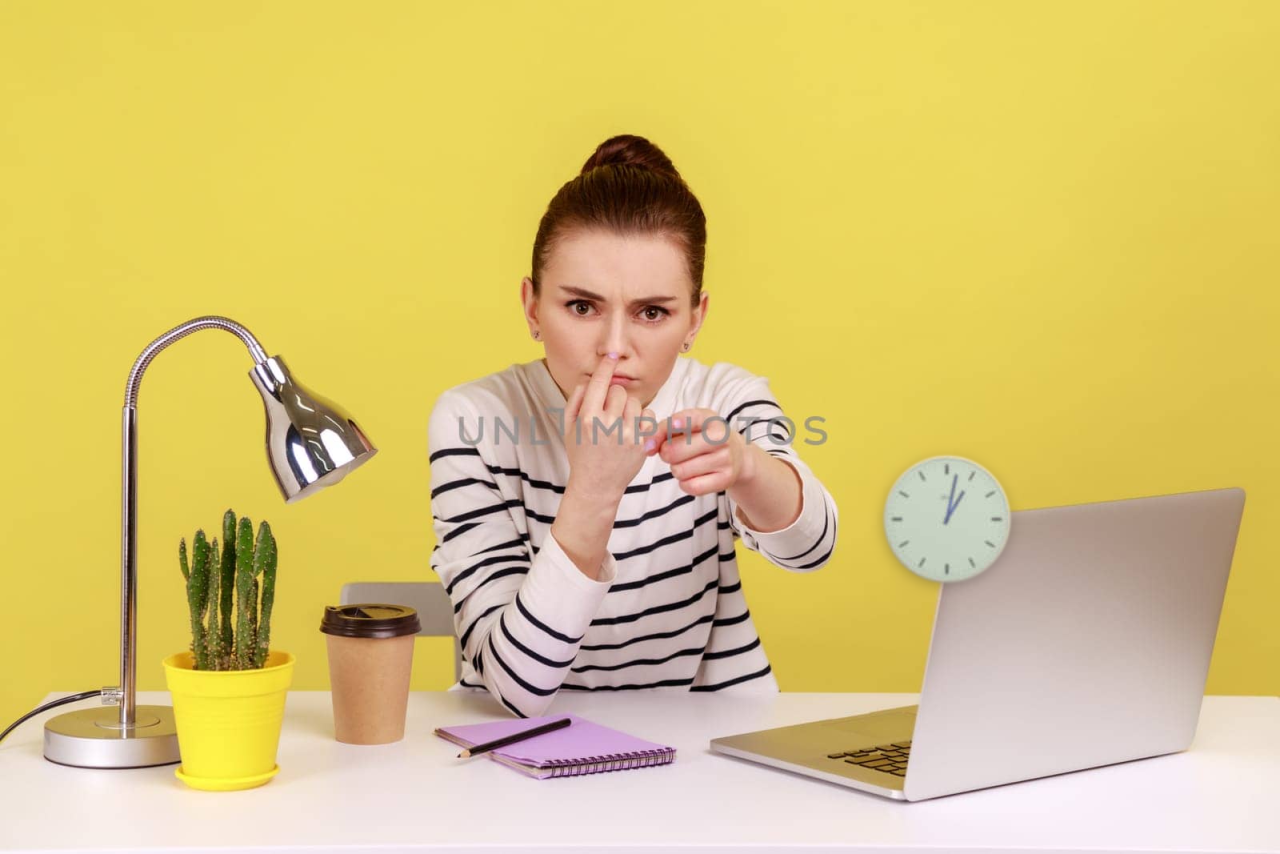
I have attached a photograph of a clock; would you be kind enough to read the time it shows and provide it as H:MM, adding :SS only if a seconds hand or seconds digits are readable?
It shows 1:02
